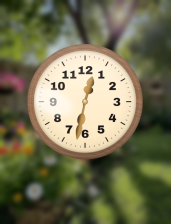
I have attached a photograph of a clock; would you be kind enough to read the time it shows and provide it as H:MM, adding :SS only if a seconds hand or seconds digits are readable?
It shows 12:32
